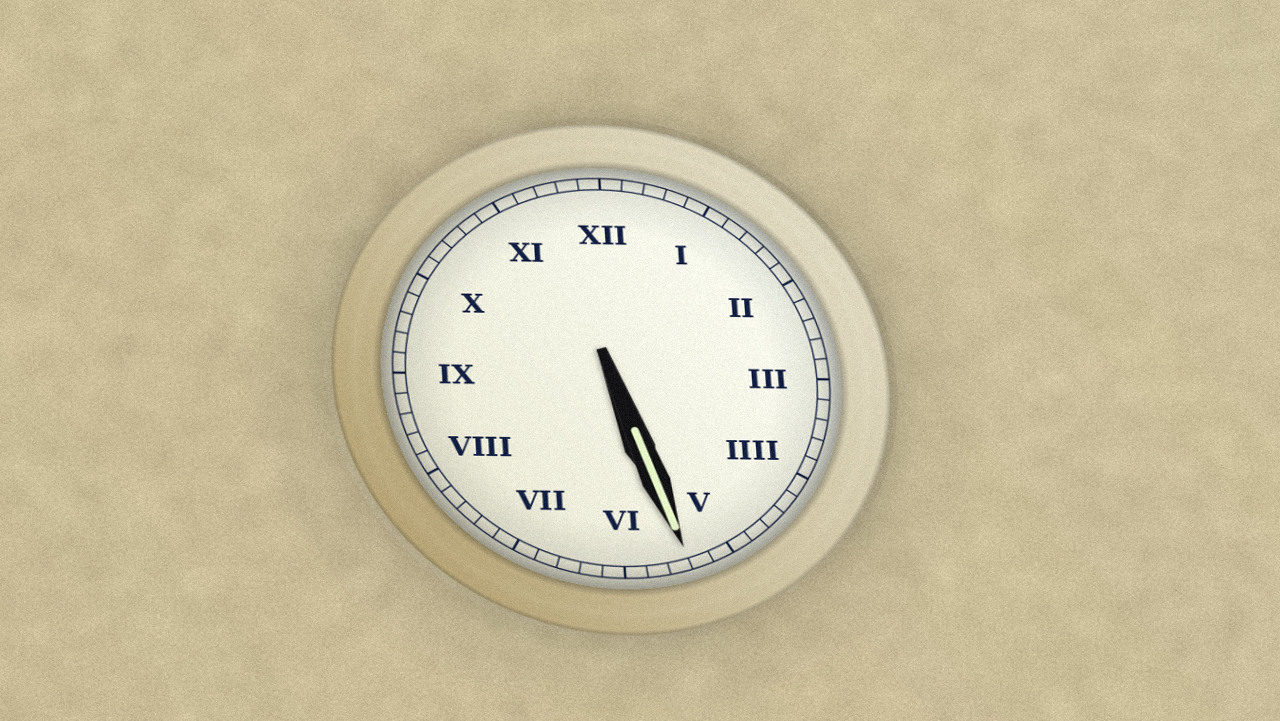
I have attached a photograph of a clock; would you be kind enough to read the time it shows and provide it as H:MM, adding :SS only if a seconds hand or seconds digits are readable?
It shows 5:27
